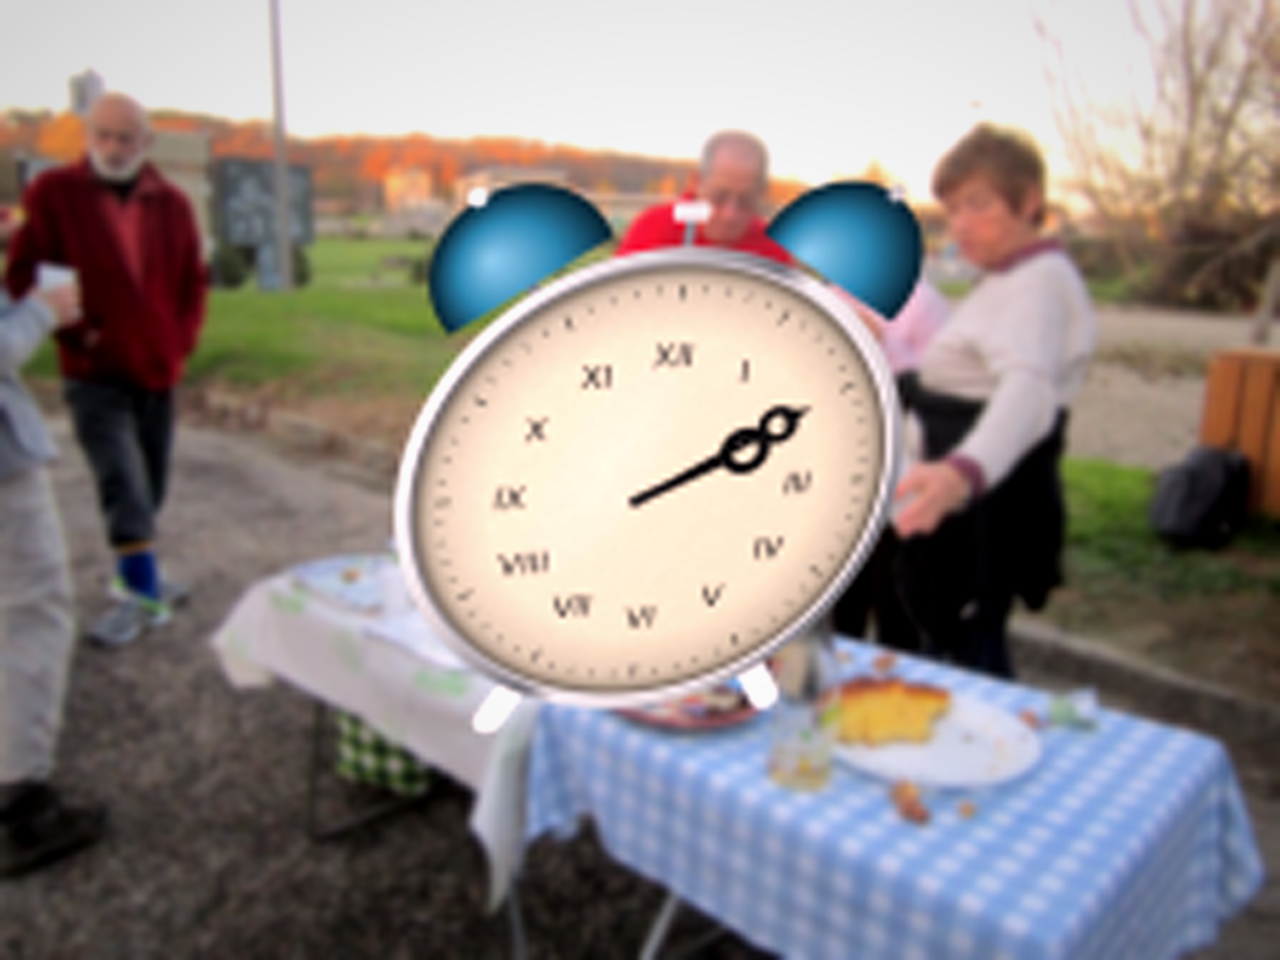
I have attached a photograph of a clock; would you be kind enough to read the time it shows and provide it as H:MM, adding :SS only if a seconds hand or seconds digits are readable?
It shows 2:10
